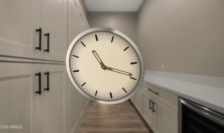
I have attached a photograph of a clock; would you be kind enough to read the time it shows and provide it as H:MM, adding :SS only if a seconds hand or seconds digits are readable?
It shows 11:19
